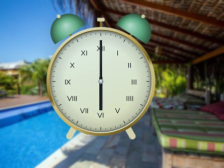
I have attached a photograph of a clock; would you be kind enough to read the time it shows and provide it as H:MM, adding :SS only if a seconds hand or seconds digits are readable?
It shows 6:00
